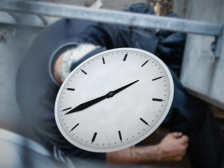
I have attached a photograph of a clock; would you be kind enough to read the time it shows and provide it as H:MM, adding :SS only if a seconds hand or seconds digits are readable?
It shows 1:39
